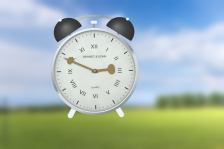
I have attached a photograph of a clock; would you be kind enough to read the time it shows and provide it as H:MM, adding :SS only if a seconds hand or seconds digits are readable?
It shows 2:49
